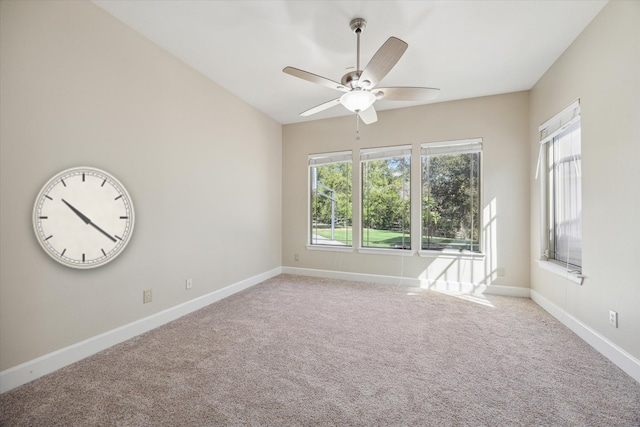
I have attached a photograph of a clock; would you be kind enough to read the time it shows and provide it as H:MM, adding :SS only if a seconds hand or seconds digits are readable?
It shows 10:21
